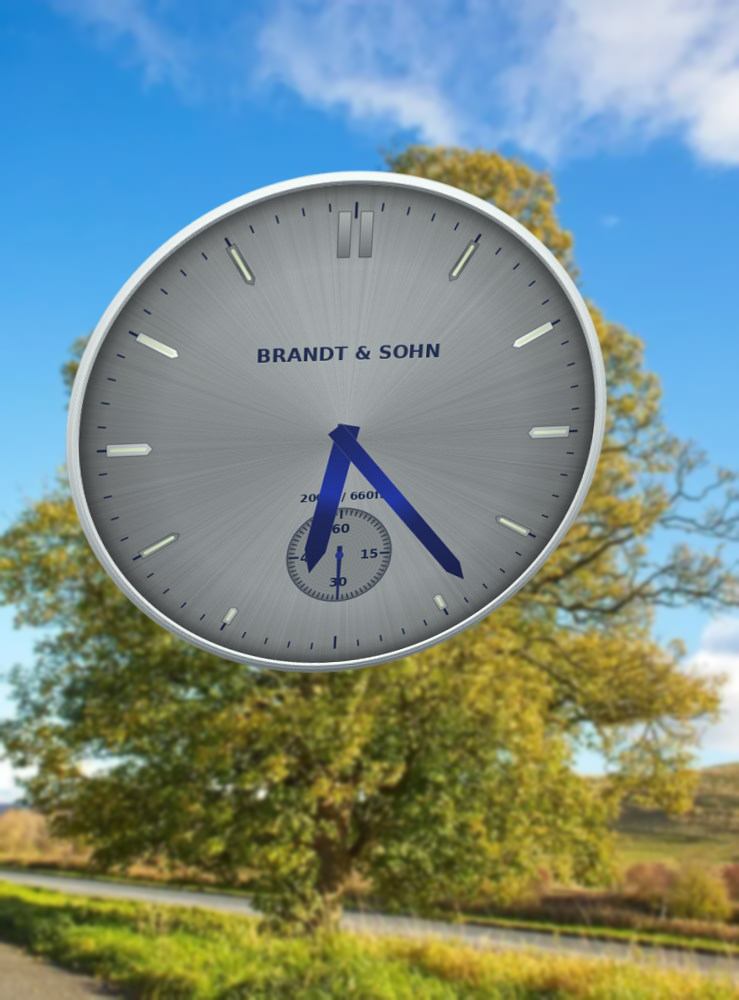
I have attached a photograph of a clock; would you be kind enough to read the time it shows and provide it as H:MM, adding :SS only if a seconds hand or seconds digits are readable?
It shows 6:23:30
